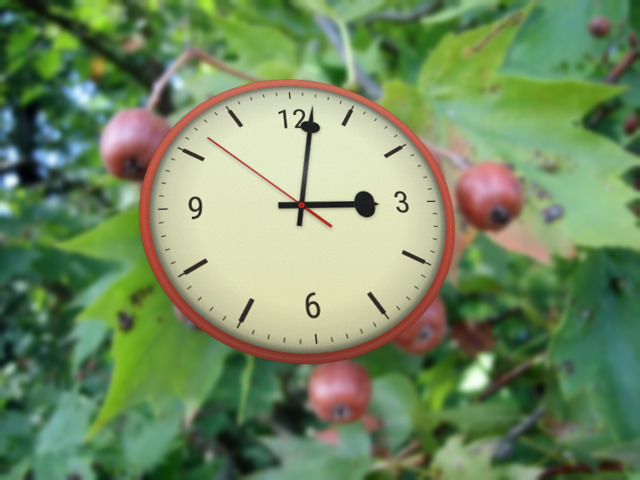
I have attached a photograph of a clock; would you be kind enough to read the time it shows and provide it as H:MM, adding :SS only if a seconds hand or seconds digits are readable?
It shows 3:01:52
